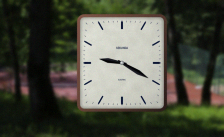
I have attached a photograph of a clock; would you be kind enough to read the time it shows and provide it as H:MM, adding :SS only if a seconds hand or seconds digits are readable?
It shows 9:20
